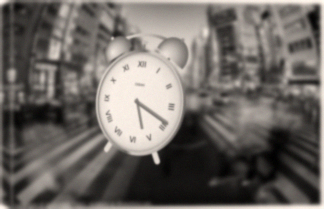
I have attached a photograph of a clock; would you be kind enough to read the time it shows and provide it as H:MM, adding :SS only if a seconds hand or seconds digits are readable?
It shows 5:19
